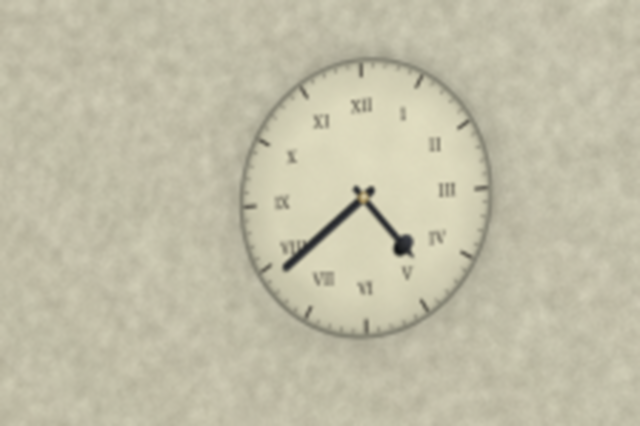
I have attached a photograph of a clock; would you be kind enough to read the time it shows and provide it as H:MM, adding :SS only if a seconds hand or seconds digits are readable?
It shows 4:39
